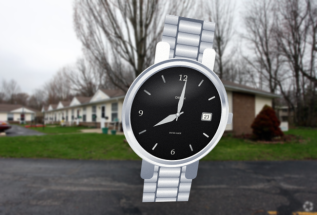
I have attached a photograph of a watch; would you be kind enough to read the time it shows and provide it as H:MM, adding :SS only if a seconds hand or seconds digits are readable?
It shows 8:01
